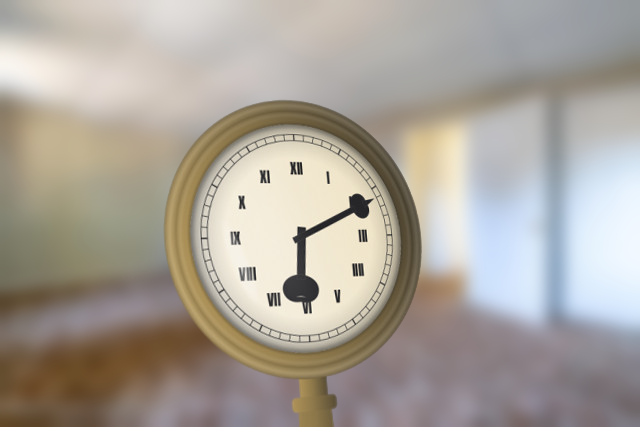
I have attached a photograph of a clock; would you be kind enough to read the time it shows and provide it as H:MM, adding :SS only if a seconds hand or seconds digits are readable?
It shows 6:11
